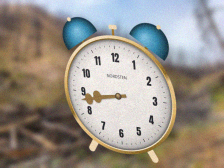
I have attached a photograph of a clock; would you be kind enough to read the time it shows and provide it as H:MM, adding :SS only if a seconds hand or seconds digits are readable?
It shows 8:43
